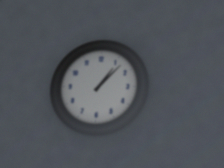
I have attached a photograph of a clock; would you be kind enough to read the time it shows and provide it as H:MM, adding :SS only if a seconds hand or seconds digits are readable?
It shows 1:07
